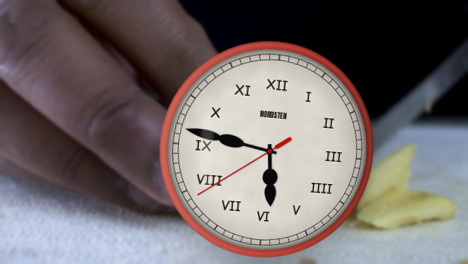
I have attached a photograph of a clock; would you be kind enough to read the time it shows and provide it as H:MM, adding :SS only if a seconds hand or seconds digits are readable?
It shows 5:46:39
